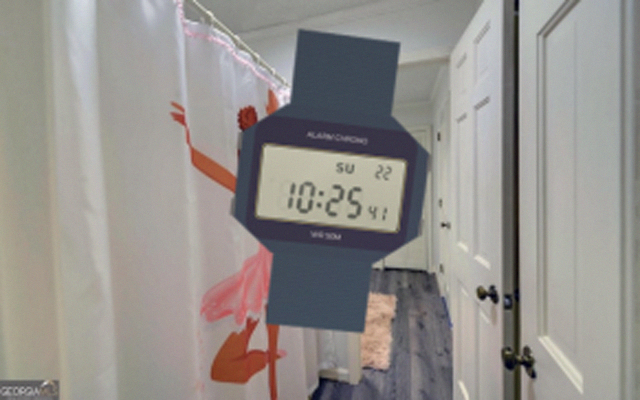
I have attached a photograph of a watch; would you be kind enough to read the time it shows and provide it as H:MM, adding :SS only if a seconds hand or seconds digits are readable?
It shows 10:25:41
